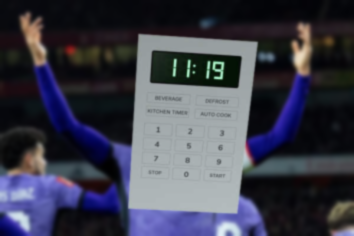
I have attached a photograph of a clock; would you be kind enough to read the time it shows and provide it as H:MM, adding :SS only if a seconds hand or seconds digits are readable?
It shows 11:19
